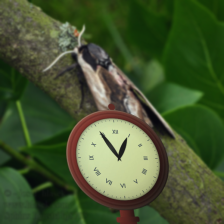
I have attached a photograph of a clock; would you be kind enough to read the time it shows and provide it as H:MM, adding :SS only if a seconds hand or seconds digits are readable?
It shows 12:55
